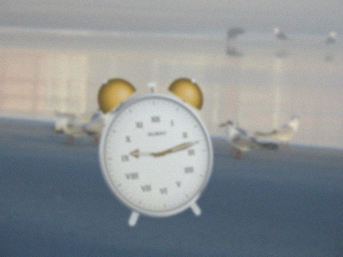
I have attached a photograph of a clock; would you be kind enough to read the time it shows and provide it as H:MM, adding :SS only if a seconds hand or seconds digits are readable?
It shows 9:13
